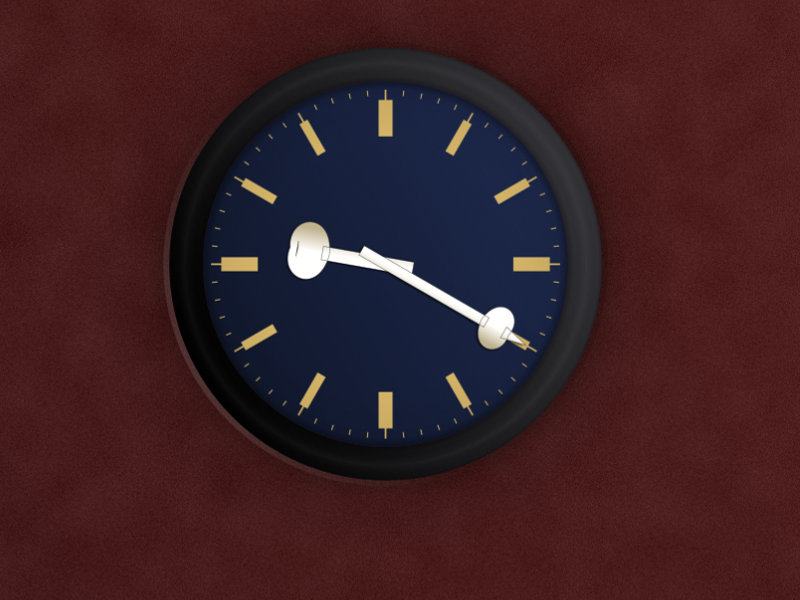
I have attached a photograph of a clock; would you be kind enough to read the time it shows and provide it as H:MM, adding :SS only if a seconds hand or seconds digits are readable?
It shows 9:20
